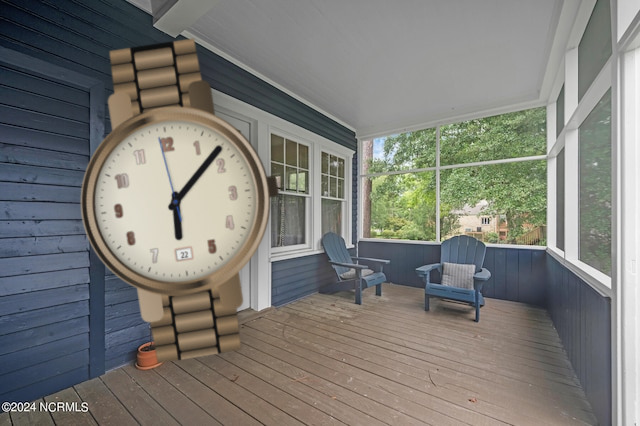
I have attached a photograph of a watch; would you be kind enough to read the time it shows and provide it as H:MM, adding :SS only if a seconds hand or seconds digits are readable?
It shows 6:07:59
